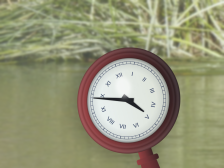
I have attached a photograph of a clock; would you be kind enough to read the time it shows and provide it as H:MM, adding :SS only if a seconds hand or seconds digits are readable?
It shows 4:49
